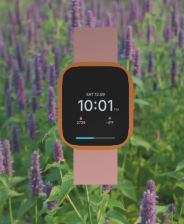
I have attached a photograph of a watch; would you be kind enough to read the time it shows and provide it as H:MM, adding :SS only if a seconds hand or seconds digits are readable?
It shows 10:01
